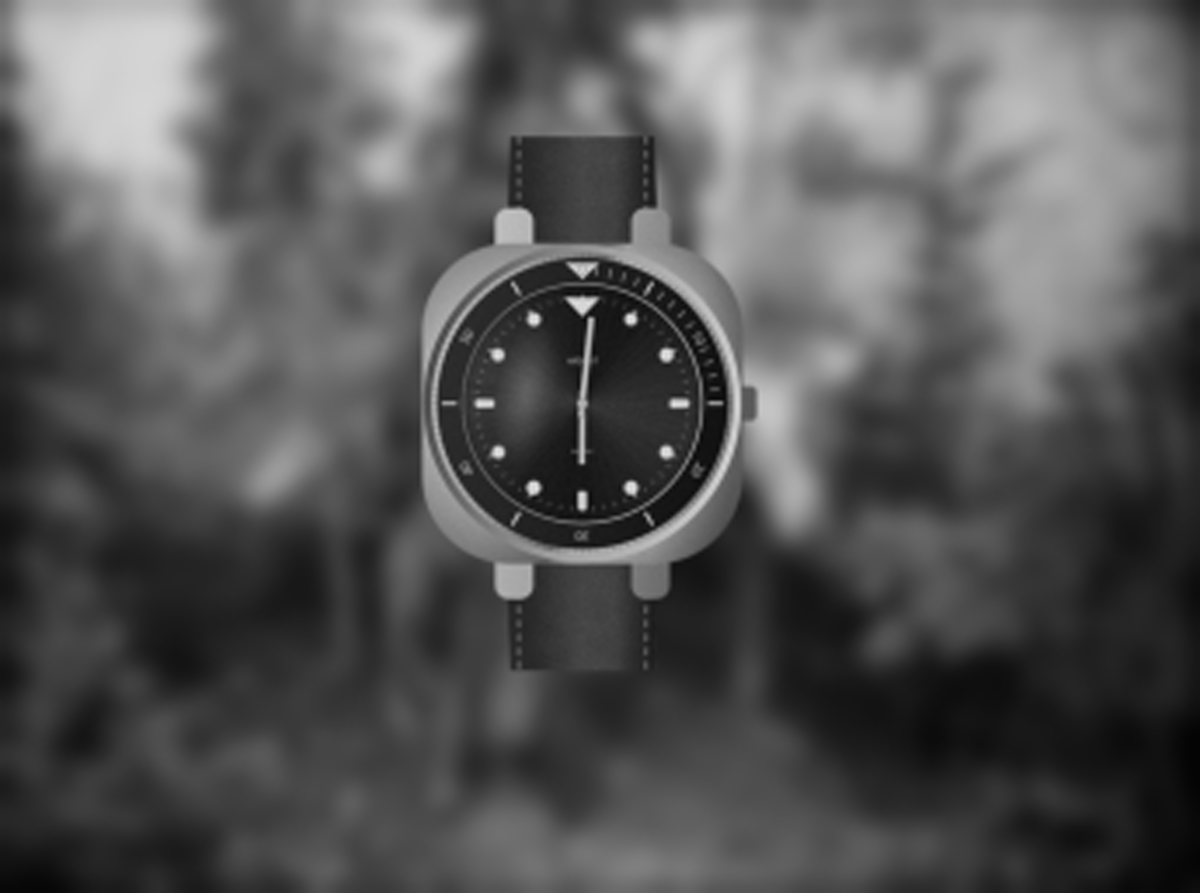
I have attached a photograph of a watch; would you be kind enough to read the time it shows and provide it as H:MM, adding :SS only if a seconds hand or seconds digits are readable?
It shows 6:01
